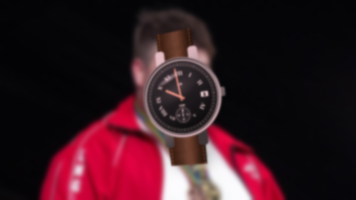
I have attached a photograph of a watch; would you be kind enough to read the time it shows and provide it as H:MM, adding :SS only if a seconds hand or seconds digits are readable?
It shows 9:59
